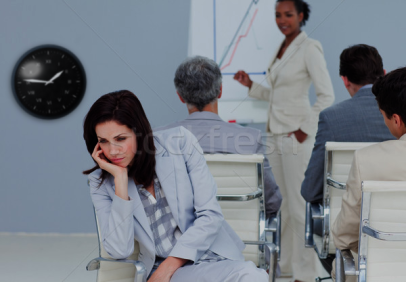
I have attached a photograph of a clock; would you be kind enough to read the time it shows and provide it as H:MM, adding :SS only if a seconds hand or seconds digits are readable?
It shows 1:46
